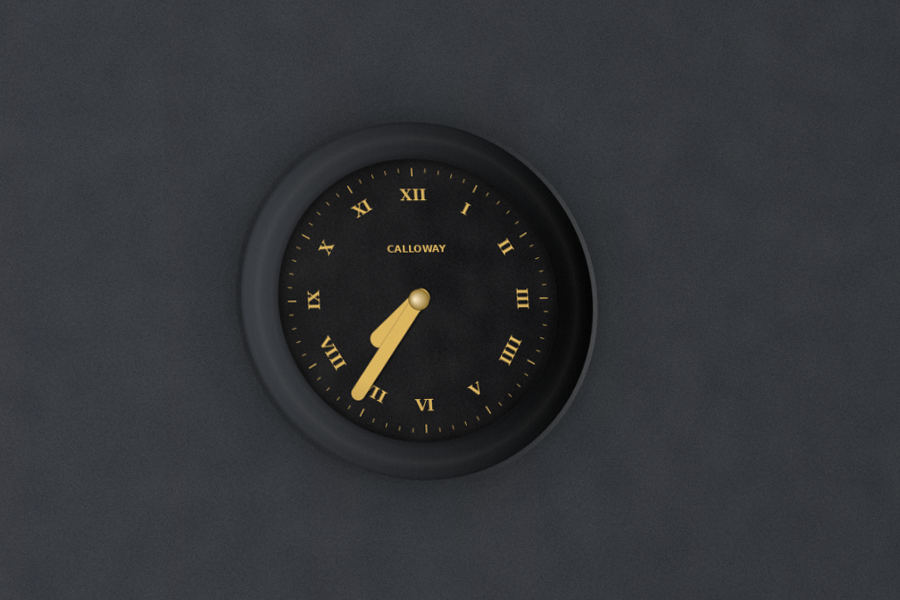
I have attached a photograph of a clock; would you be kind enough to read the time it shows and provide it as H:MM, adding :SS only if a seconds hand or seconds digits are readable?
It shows 7:36
